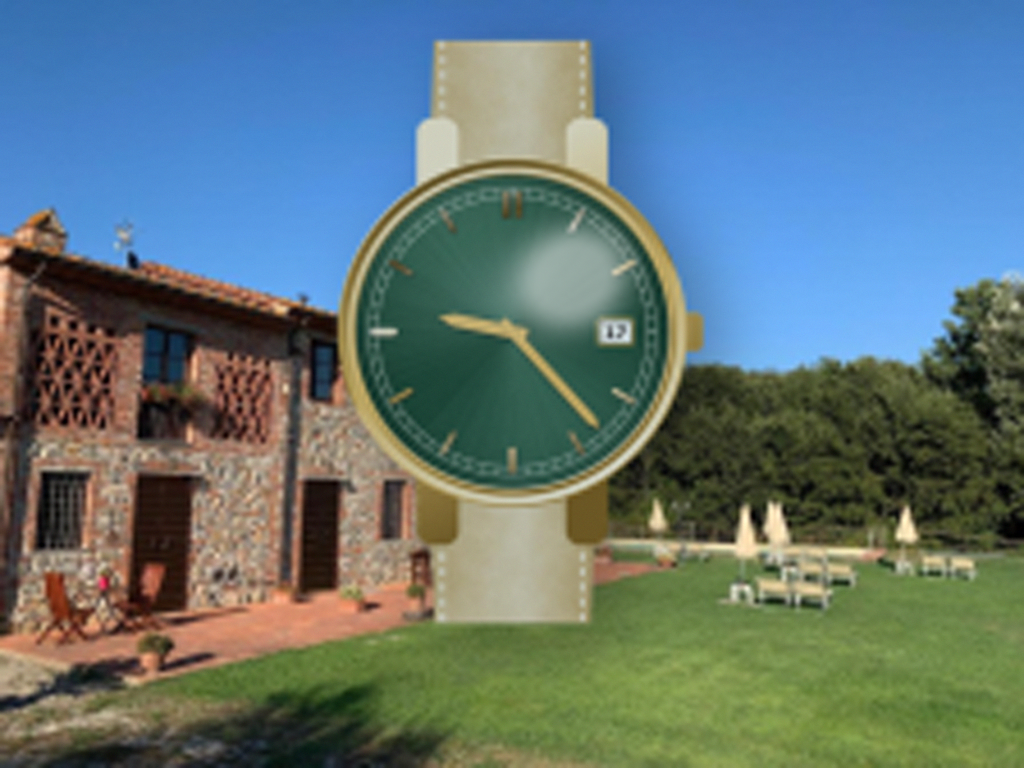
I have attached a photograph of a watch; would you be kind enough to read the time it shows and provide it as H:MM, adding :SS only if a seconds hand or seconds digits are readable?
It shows 9:23
